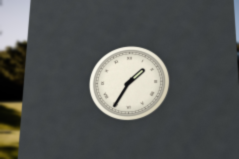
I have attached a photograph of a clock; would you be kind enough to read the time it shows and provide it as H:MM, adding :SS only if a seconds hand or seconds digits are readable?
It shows 1:35
